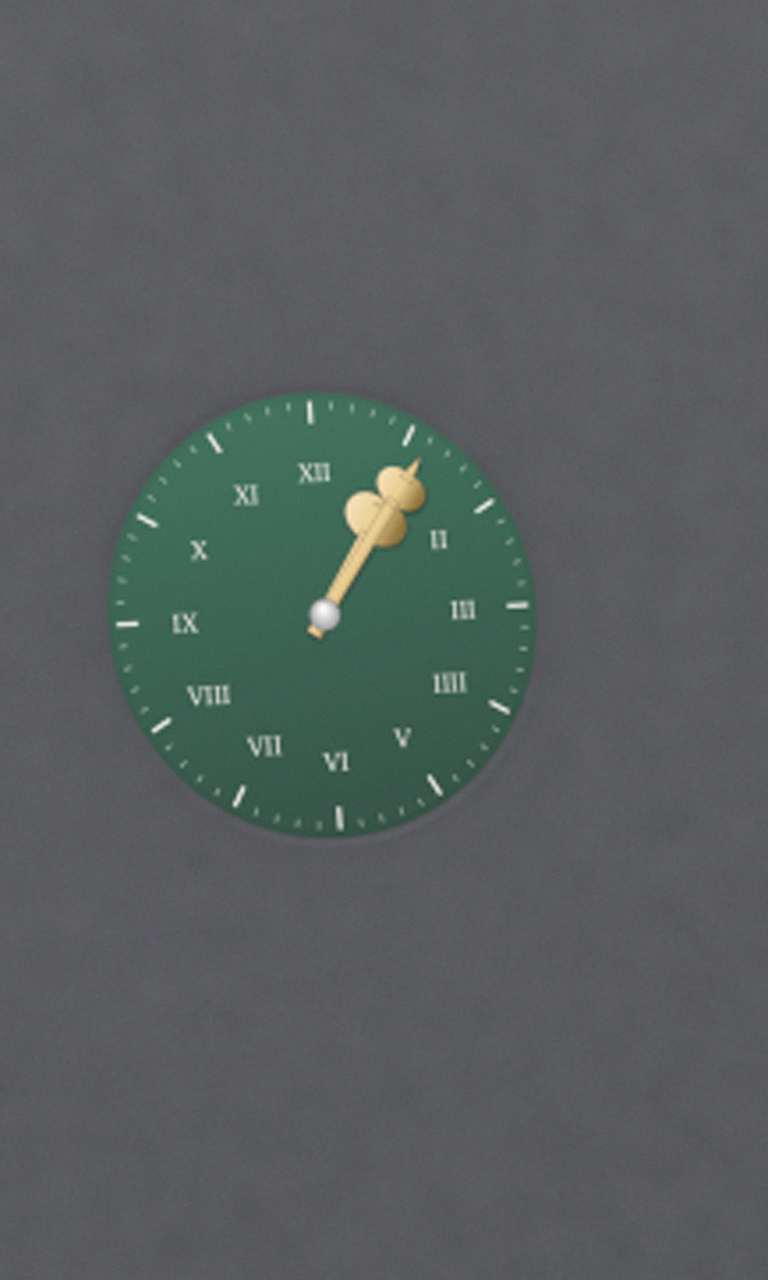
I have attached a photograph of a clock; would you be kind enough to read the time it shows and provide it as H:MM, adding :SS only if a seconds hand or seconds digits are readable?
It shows 1:06
